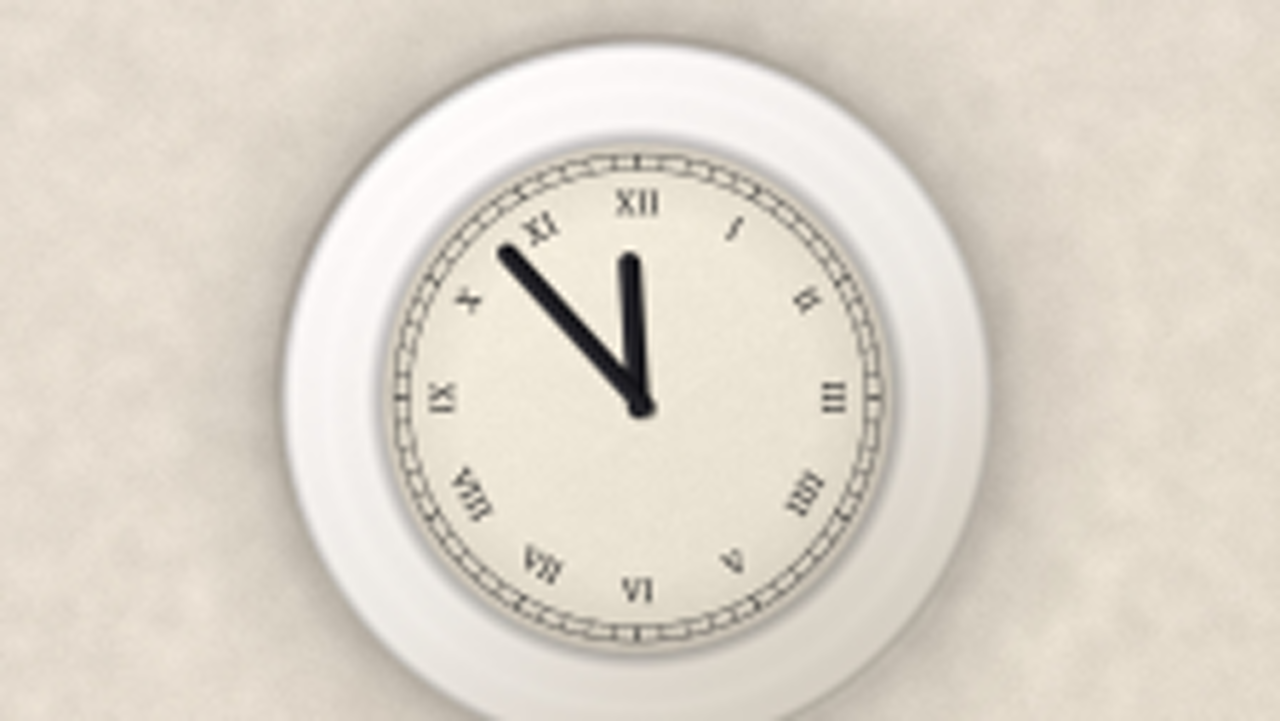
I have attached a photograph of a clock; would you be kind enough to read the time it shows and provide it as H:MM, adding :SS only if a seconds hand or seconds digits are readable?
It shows 11:53
